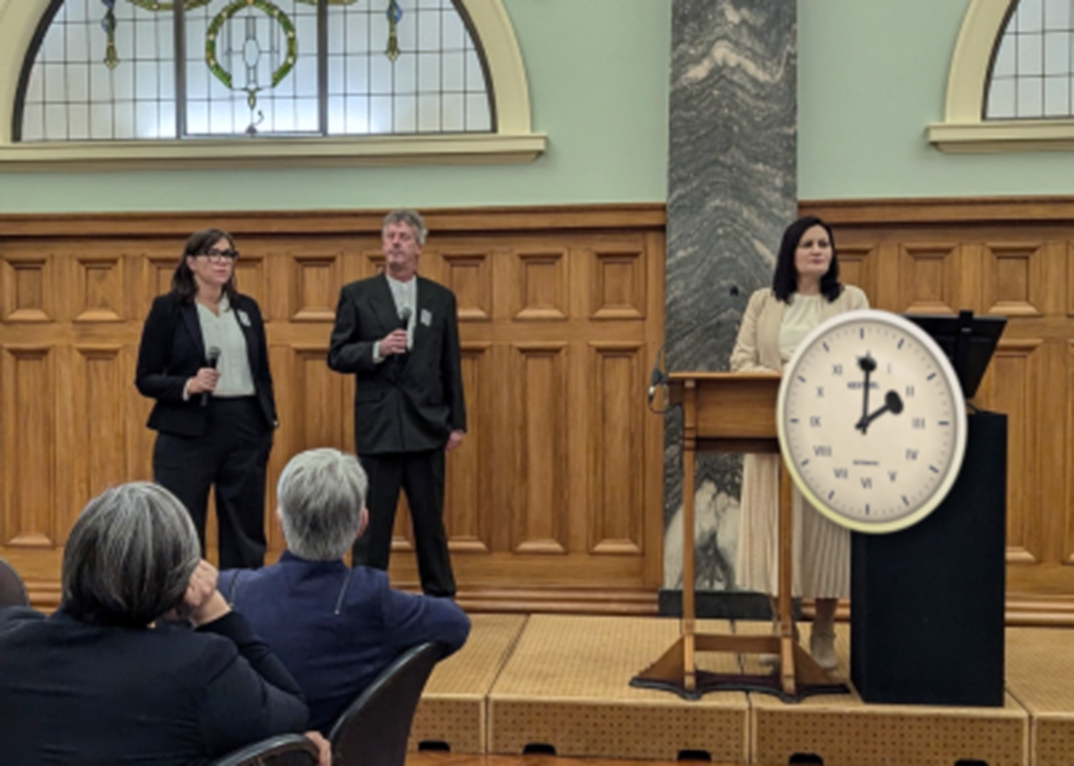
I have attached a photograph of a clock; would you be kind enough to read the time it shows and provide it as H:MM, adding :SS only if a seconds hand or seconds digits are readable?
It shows 2:01
